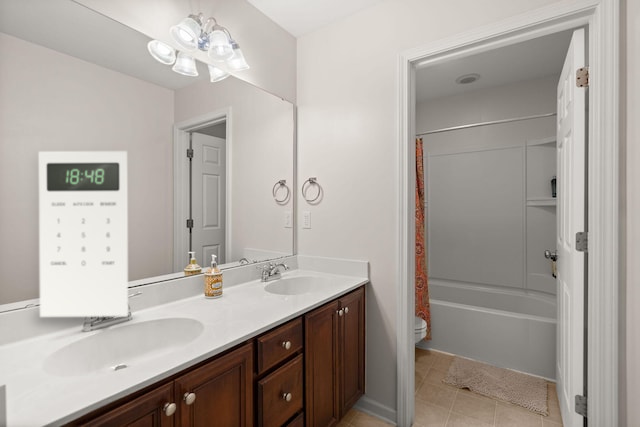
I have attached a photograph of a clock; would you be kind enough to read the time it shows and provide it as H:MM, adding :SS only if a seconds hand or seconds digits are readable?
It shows 18:48
